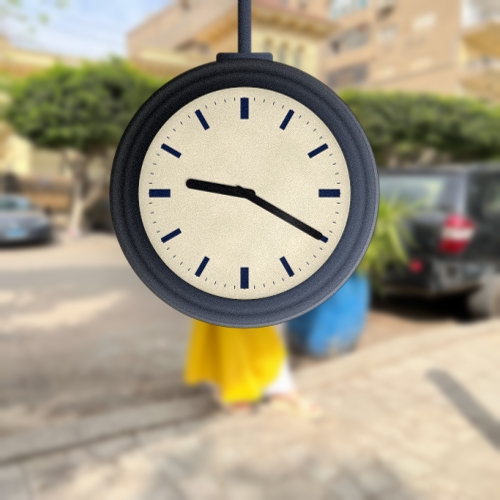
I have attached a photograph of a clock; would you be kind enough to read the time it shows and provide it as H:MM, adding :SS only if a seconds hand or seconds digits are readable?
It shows 9:20
